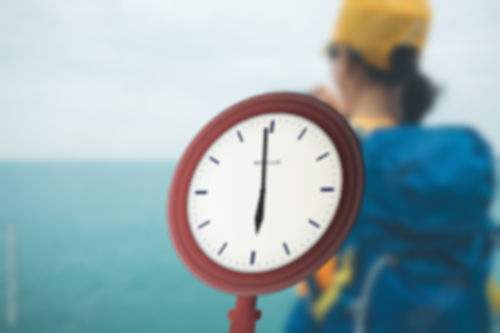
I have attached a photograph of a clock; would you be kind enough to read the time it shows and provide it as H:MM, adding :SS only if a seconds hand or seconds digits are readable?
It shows 5:59
